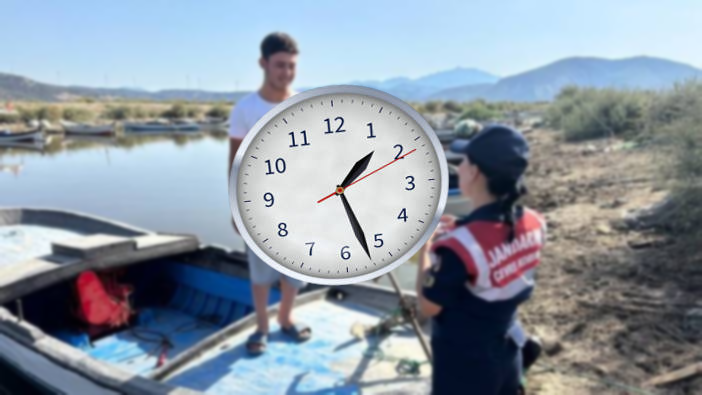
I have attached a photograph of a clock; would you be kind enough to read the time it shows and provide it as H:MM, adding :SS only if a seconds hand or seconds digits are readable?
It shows 1:27:11
